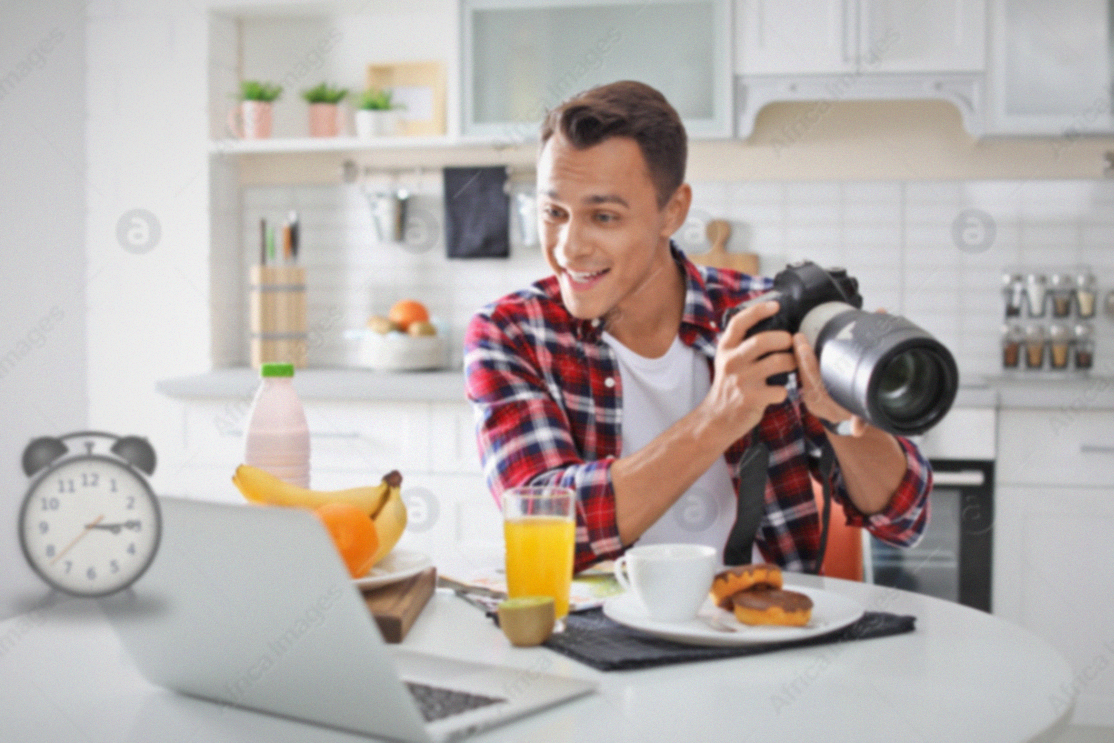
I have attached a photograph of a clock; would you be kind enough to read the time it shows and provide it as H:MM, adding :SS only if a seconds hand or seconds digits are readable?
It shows 3:14:38
